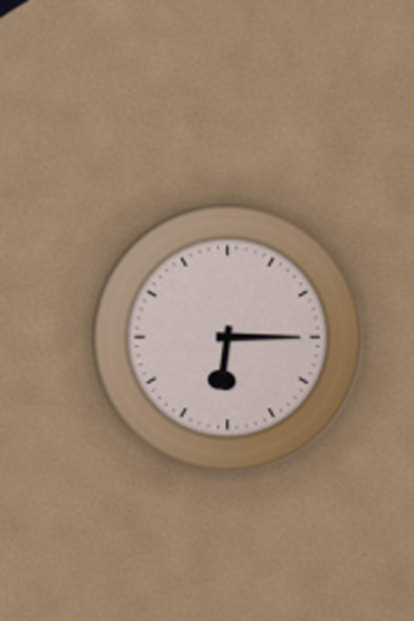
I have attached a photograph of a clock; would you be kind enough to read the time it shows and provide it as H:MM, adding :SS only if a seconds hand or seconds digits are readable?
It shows 6:15
